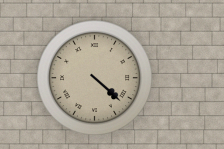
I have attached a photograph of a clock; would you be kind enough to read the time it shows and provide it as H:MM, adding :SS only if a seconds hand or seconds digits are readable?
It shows 4:22
